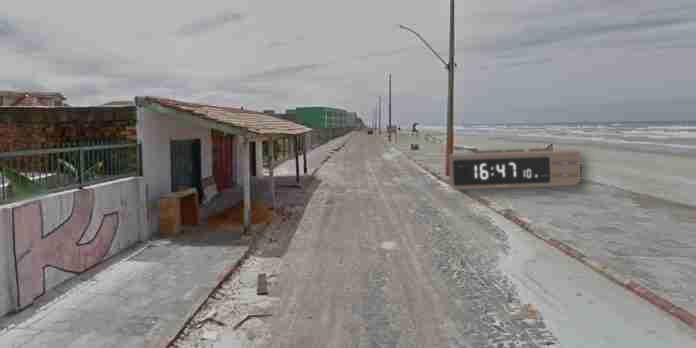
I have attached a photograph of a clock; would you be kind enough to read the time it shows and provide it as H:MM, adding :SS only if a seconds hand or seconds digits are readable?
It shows 16:47
